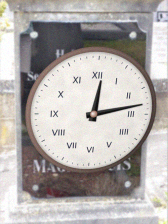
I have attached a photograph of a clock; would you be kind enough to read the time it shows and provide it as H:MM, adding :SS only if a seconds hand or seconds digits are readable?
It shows 12:13
